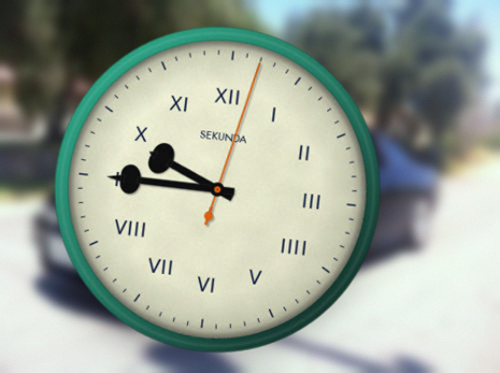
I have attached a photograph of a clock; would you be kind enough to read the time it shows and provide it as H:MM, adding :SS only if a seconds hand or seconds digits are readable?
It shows 9:45:02
